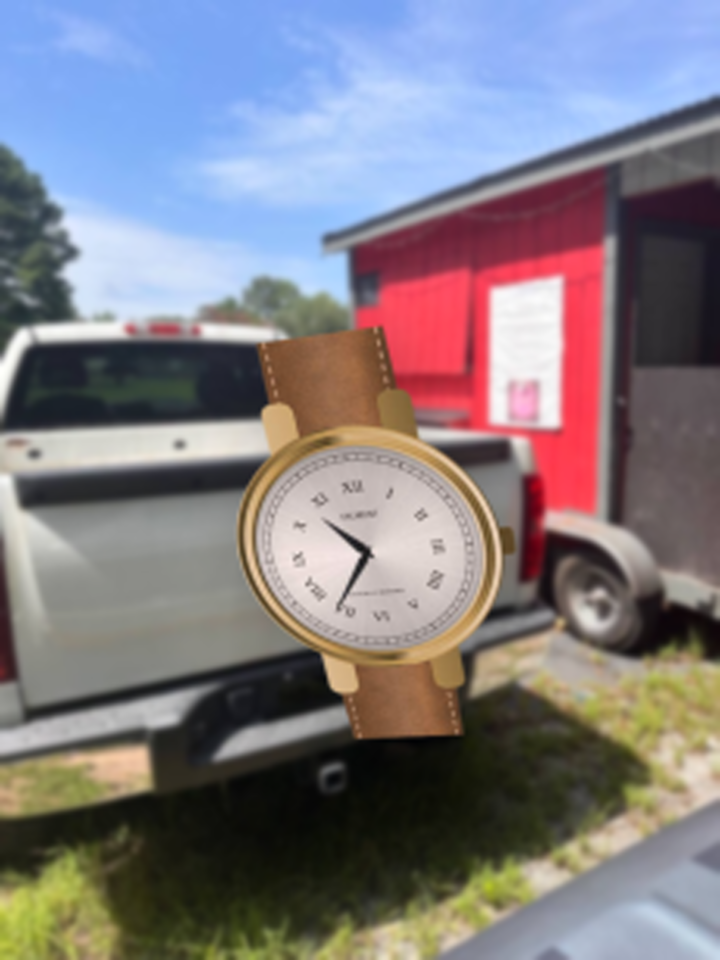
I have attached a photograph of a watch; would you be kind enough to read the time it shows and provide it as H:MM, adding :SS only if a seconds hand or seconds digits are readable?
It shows 10:36
